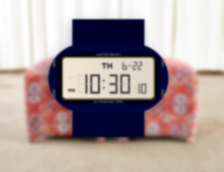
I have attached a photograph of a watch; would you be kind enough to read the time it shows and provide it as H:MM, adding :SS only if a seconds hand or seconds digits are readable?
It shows 10:30
